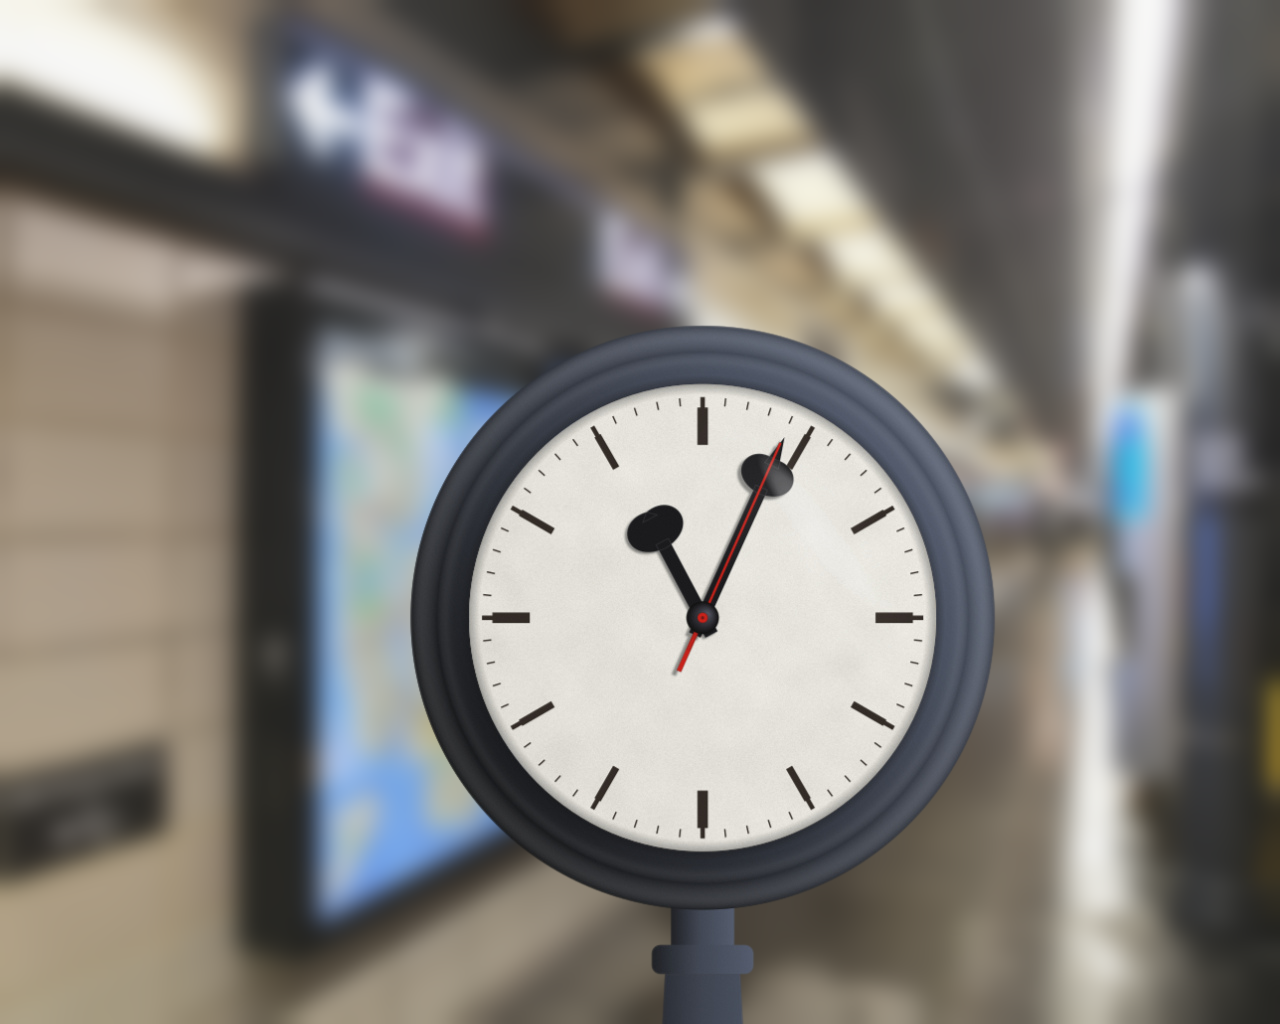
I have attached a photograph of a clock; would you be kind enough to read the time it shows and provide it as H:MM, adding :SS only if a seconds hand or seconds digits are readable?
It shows 11:04:04
